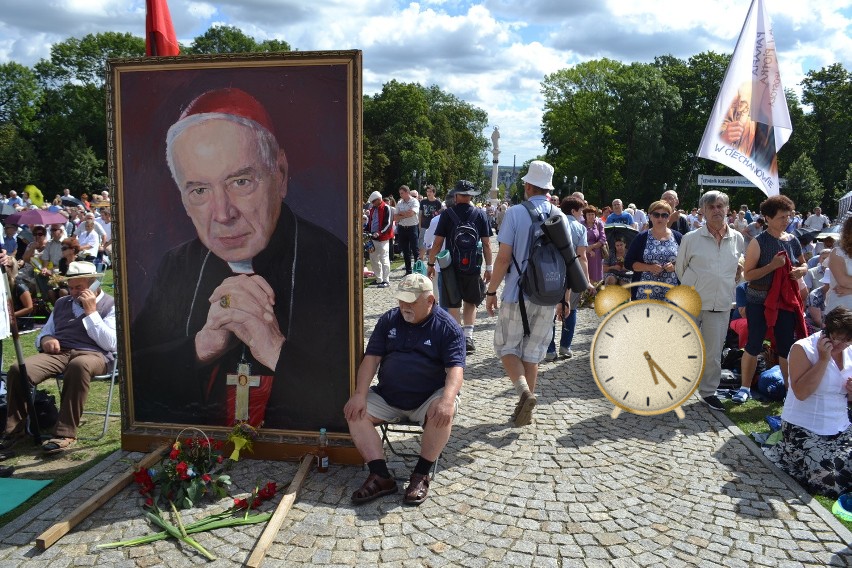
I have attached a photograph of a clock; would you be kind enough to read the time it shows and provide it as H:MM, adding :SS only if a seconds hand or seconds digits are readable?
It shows 5:23
